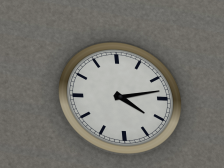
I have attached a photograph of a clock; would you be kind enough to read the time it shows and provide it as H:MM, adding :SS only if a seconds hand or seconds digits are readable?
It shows 4:13
